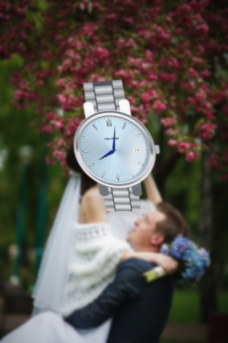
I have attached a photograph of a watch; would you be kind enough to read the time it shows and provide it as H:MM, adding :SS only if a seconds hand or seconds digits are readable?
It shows 8:02
